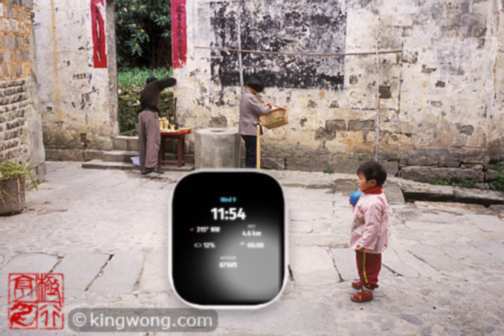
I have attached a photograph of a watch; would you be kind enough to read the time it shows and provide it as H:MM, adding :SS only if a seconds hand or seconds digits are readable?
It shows 11:54
